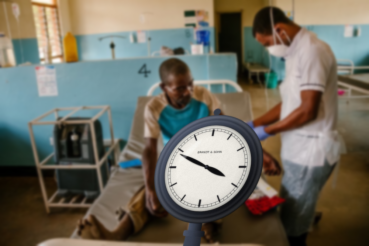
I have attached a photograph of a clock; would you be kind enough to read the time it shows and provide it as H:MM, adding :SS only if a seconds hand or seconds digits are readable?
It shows 3:49
